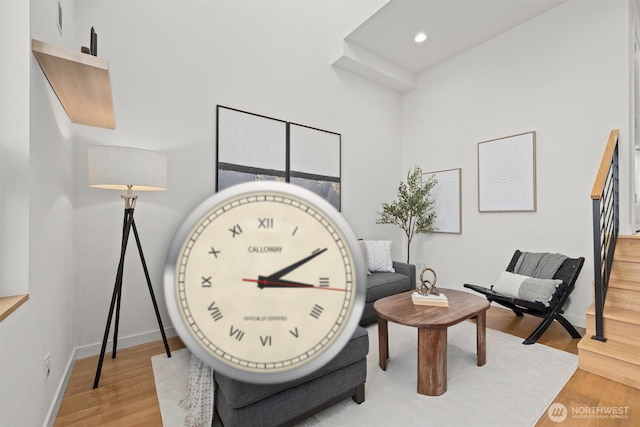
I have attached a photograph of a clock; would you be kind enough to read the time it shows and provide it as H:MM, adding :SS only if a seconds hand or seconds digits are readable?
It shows 3:10:16
